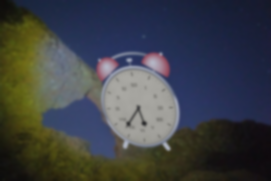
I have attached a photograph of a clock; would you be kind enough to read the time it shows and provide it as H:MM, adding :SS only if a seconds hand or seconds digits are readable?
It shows 5:37
